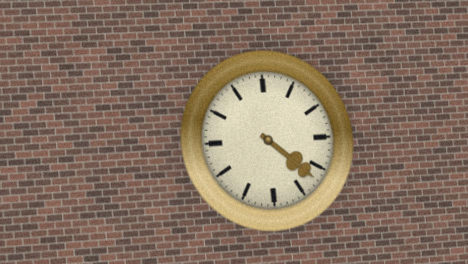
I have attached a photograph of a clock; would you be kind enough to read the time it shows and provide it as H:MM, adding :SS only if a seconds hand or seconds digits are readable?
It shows 4:22
